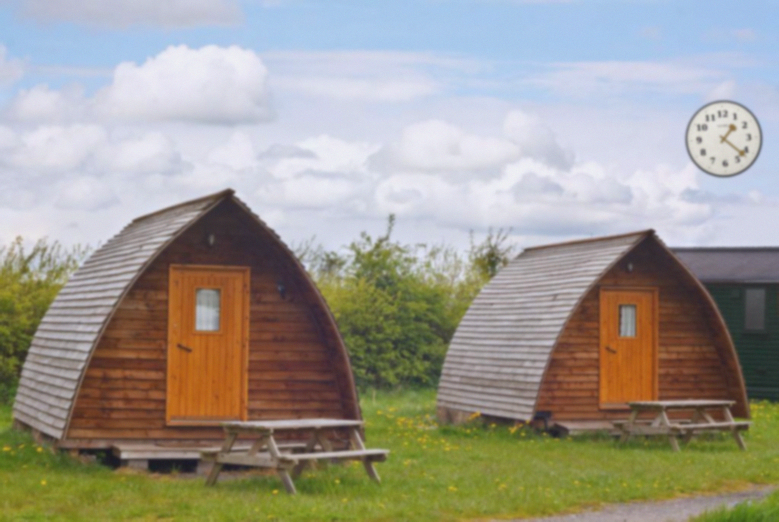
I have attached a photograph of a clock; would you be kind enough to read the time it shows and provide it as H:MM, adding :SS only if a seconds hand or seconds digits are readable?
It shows 1:22
